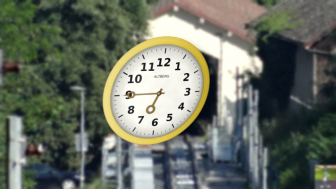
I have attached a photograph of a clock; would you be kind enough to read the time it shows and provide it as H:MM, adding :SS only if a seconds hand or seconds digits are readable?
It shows 6:45
